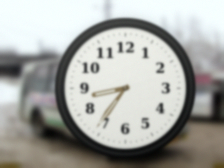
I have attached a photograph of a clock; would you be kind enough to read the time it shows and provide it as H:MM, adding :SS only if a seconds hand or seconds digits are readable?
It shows 8:36
